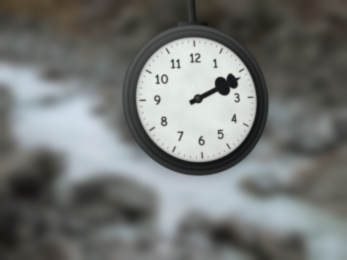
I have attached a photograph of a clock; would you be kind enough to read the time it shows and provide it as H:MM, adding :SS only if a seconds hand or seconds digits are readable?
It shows 2:11
